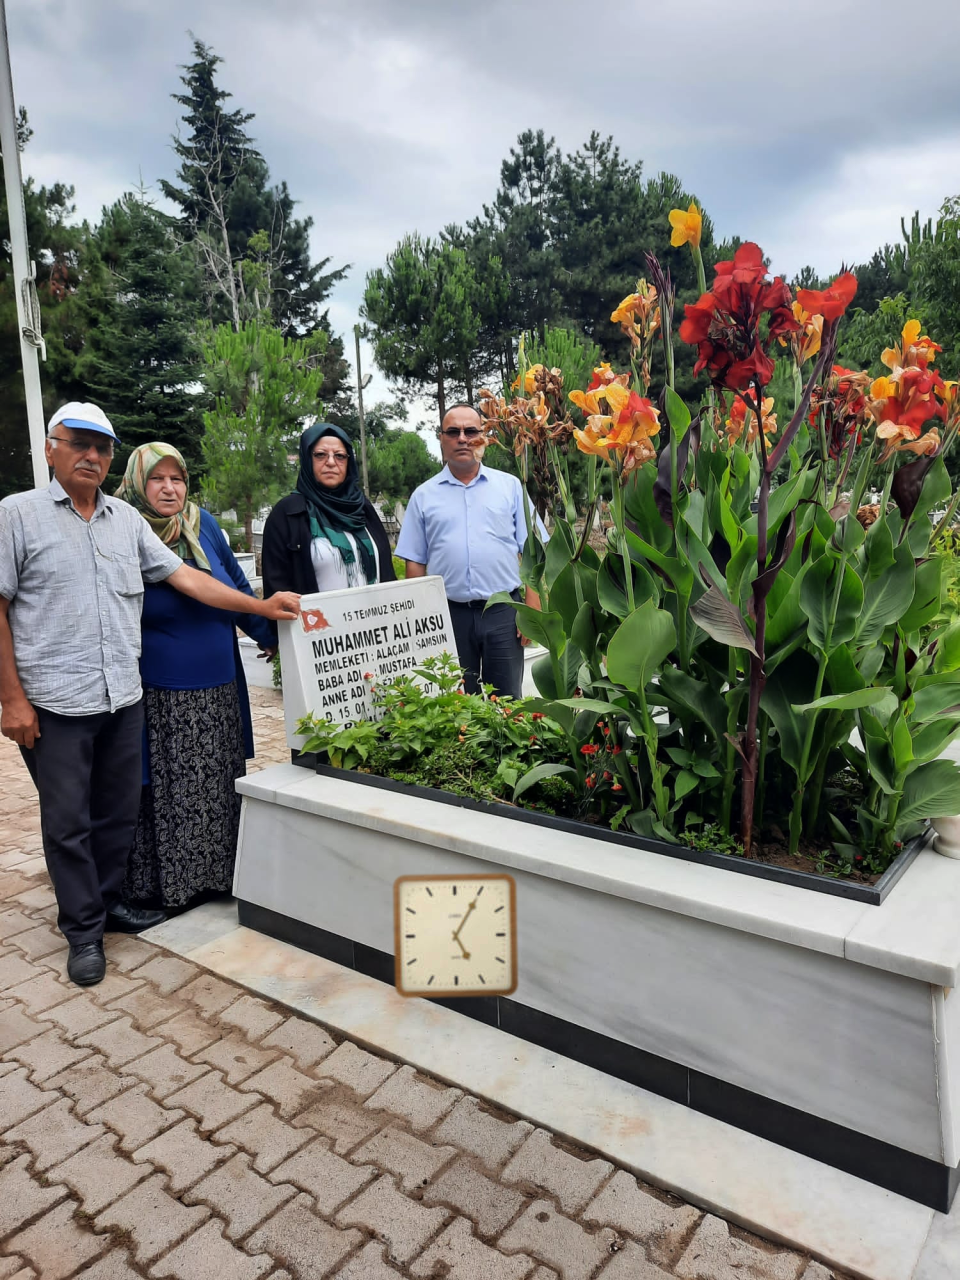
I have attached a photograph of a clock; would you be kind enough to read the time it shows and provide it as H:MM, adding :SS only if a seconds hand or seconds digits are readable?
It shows 5:05
